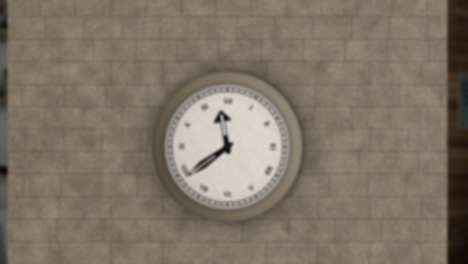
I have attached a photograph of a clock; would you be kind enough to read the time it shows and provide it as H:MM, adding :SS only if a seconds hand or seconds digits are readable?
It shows 11:39
